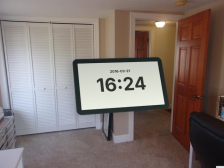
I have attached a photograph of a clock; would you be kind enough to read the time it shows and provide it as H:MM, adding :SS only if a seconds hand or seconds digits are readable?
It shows 16:24
